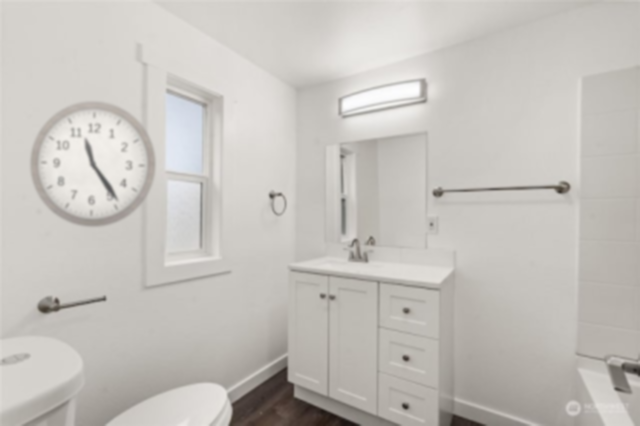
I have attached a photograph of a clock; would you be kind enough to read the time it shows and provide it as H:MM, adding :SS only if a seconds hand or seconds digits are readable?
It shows 11:24
